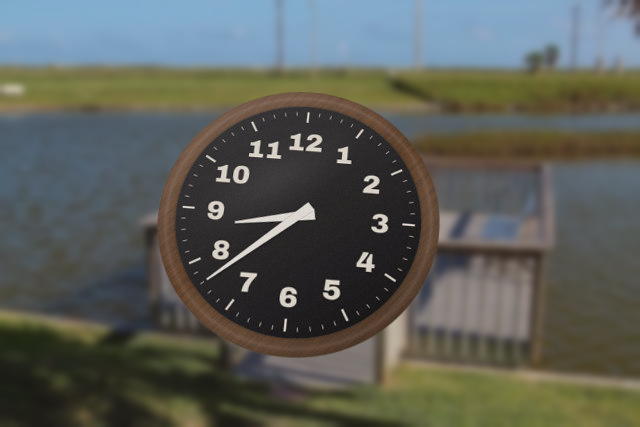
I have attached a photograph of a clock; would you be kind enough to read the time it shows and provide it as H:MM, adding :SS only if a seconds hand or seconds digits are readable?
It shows 8:38
